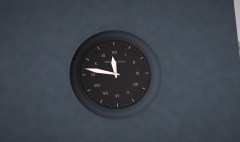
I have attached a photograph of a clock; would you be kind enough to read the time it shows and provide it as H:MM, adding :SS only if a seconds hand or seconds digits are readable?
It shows 11:47
